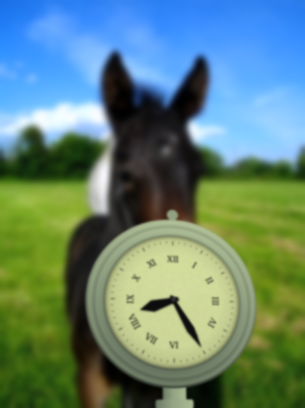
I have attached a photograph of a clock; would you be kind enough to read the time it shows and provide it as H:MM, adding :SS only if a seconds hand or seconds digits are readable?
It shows 8:25
